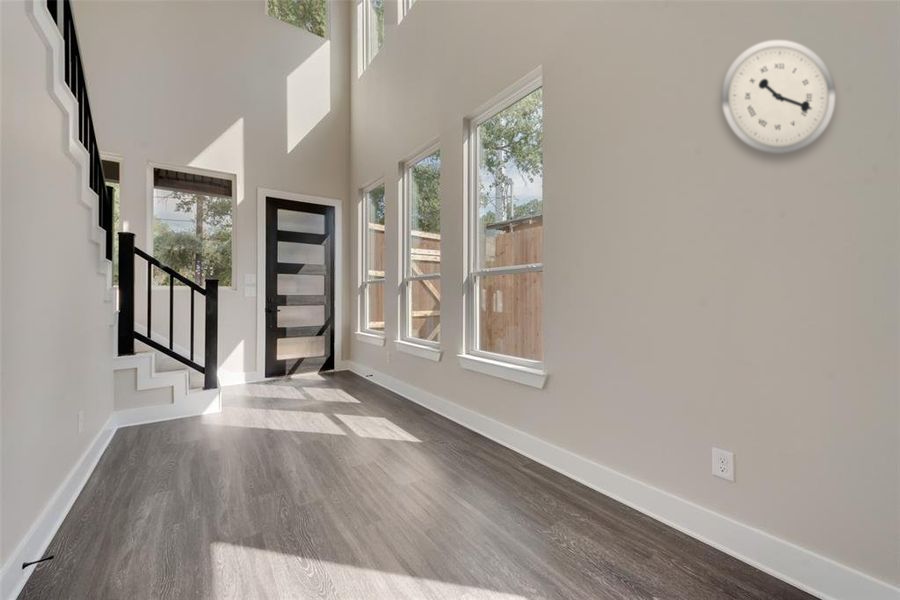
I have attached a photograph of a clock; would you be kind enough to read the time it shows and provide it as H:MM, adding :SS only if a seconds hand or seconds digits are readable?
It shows 10:18
